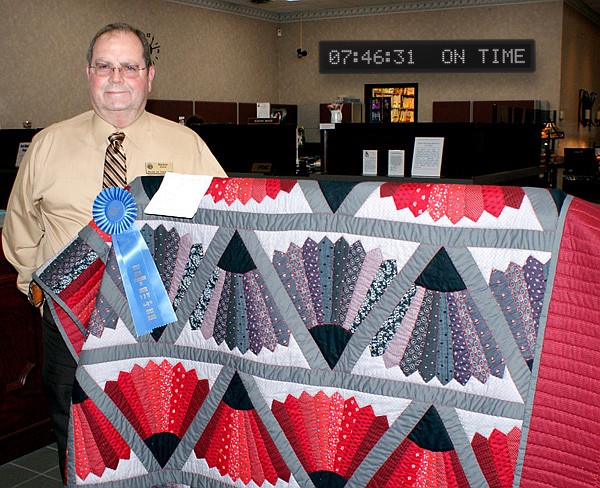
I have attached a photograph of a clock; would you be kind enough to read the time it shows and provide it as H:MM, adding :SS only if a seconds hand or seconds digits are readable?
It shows 7:46:31
